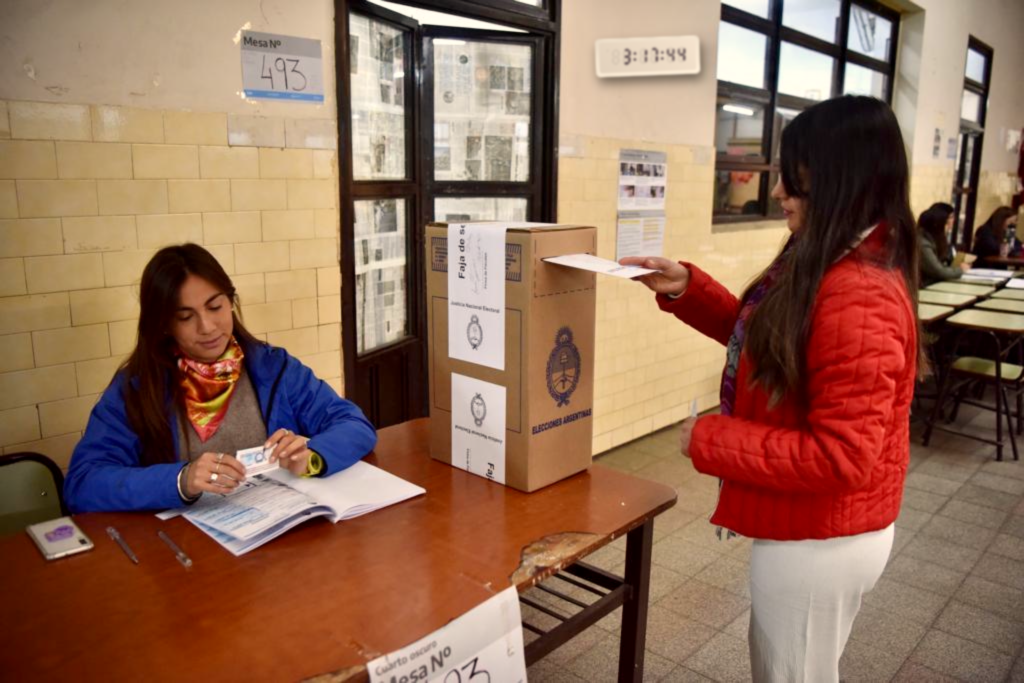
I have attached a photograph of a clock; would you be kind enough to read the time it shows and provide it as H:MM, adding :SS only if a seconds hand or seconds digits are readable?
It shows 3:17:44
